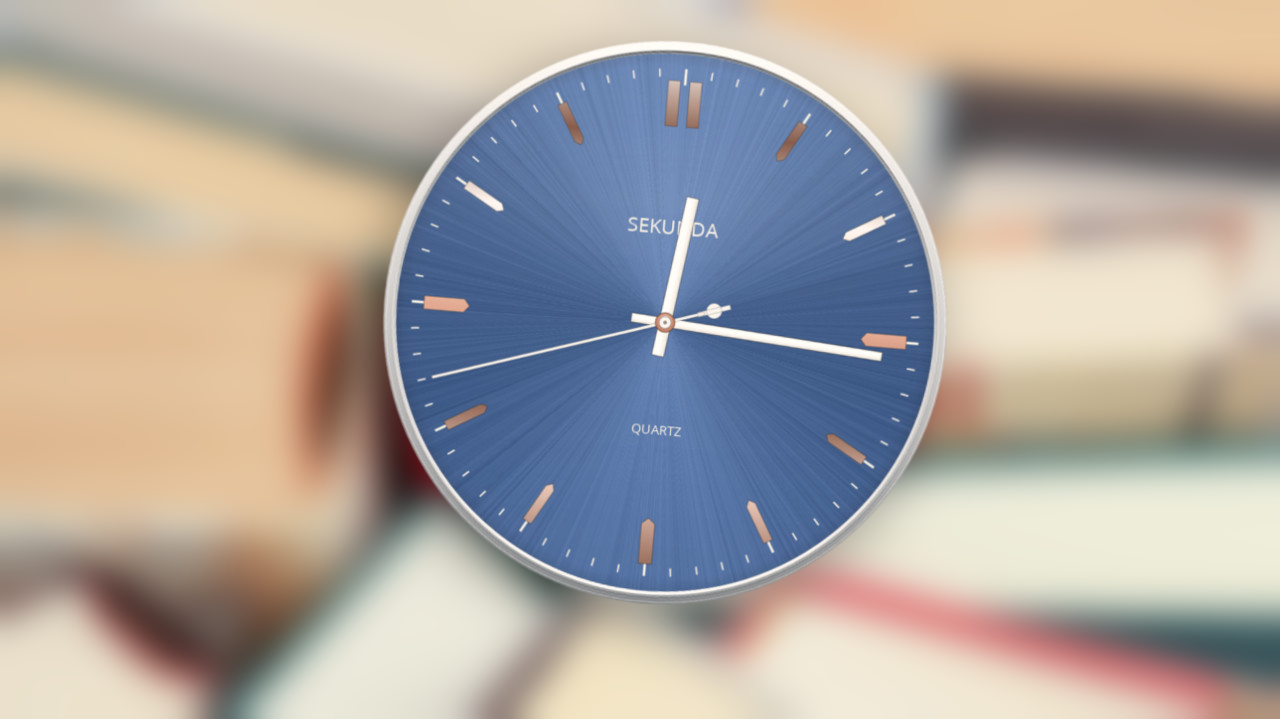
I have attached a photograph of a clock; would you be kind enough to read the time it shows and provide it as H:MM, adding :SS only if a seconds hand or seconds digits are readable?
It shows 12:15:42
